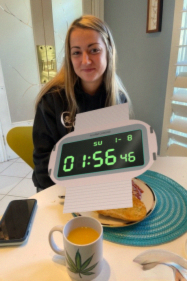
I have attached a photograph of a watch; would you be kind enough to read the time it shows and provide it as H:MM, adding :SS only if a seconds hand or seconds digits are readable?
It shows 1:56:46
